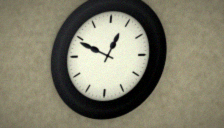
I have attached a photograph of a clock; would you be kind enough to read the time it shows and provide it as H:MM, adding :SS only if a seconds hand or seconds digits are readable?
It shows 12:49
